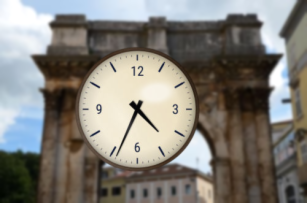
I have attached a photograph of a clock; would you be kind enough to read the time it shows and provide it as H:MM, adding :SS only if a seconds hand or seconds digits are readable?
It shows 4:34
